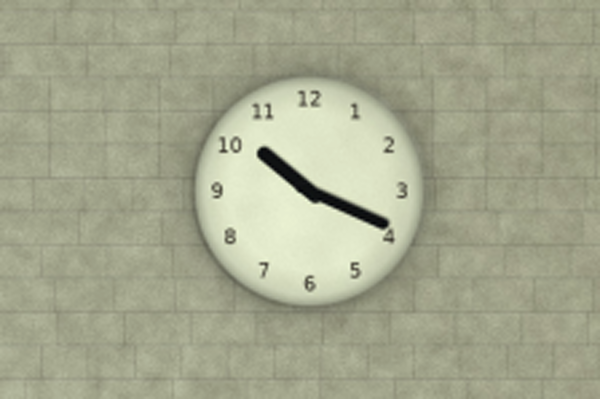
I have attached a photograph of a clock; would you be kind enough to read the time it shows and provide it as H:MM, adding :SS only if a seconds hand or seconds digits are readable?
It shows 10:19
